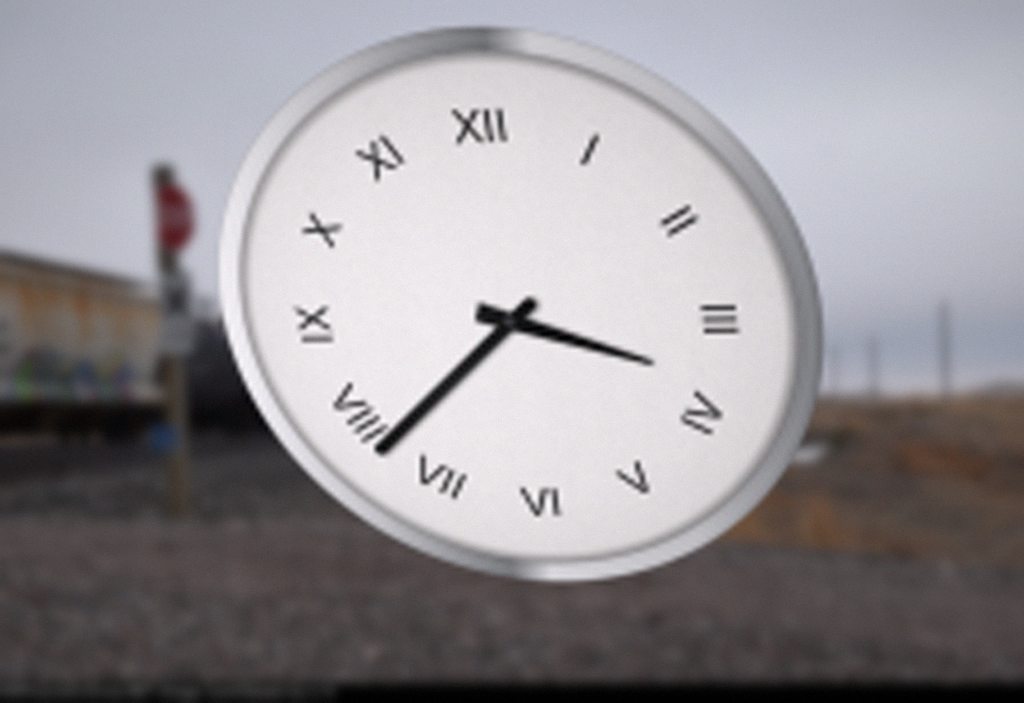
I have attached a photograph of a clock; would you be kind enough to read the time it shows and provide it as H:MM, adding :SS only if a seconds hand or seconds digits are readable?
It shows 3:38
